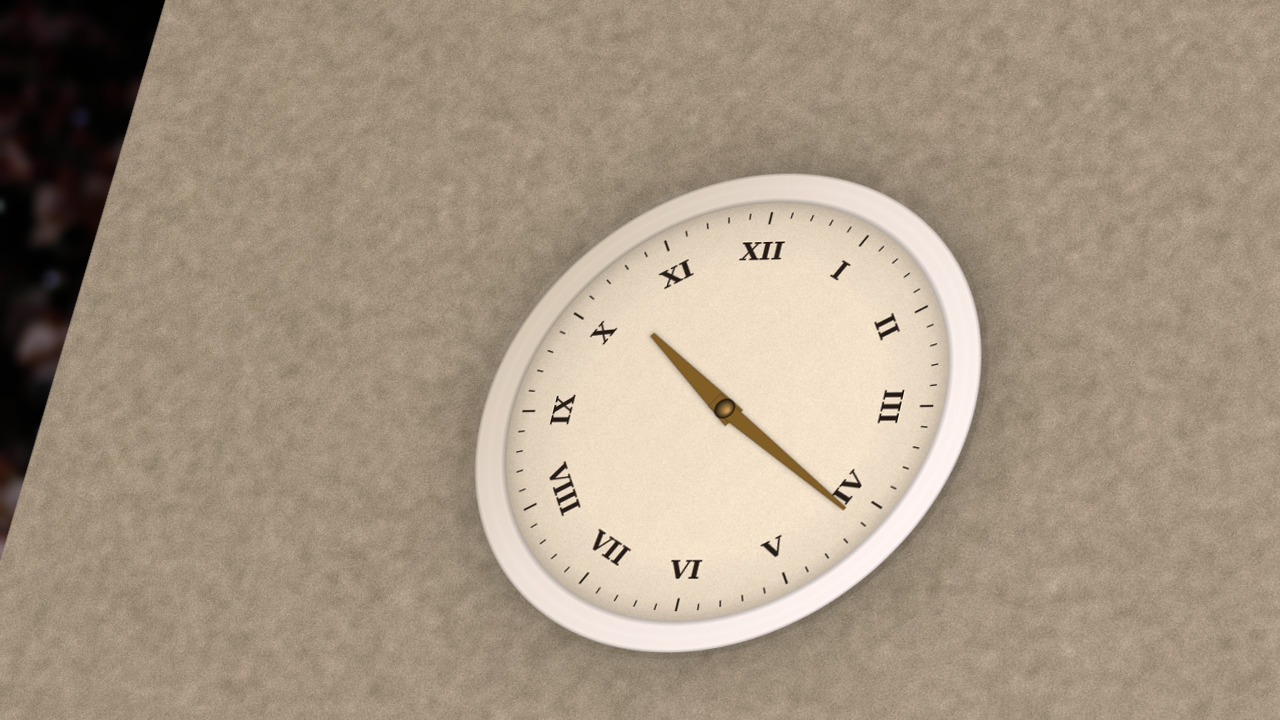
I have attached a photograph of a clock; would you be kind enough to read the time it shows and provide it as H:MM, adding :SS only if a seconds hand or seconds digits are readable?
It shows 10:21
